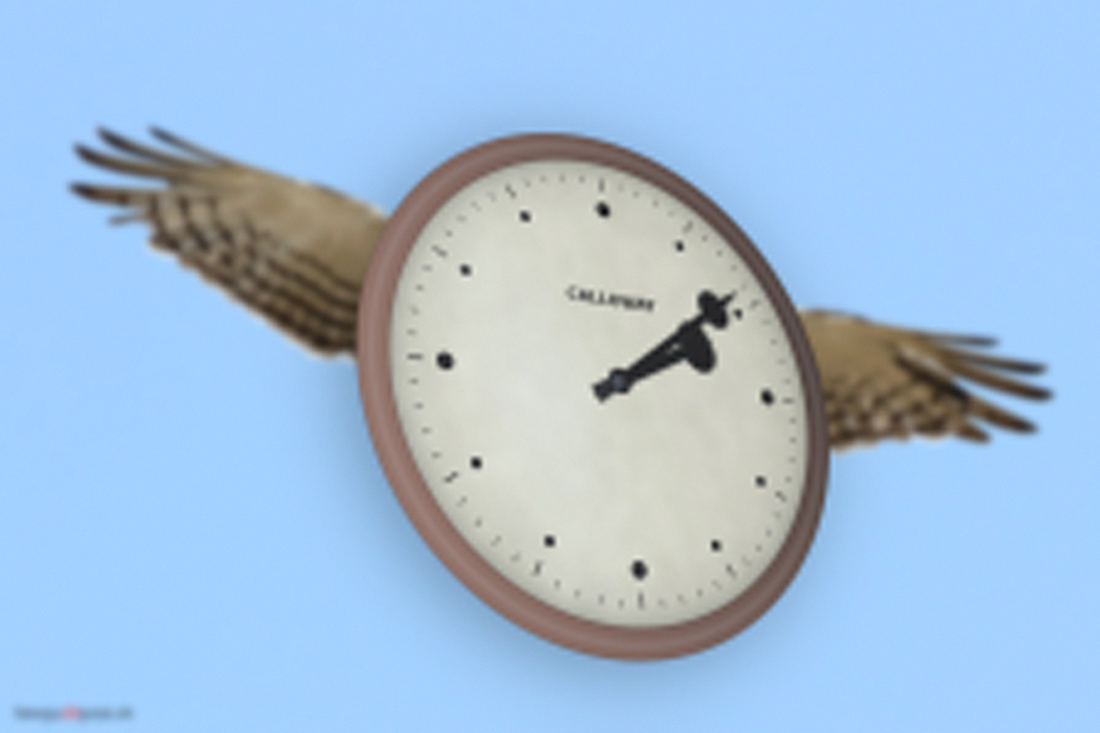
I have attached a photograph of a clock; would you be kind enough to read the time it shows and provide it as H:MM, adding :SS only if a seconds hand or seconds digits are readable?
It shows 2:09
